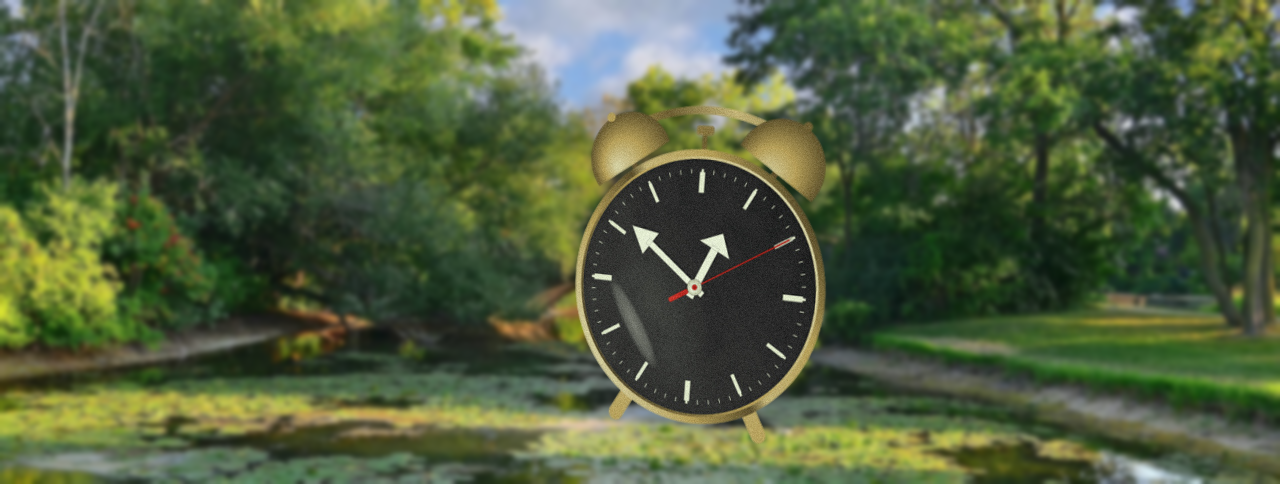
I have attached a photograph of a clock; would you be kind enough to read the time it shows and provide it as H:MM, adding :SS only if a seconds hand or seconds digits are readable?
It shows 12:51:10
